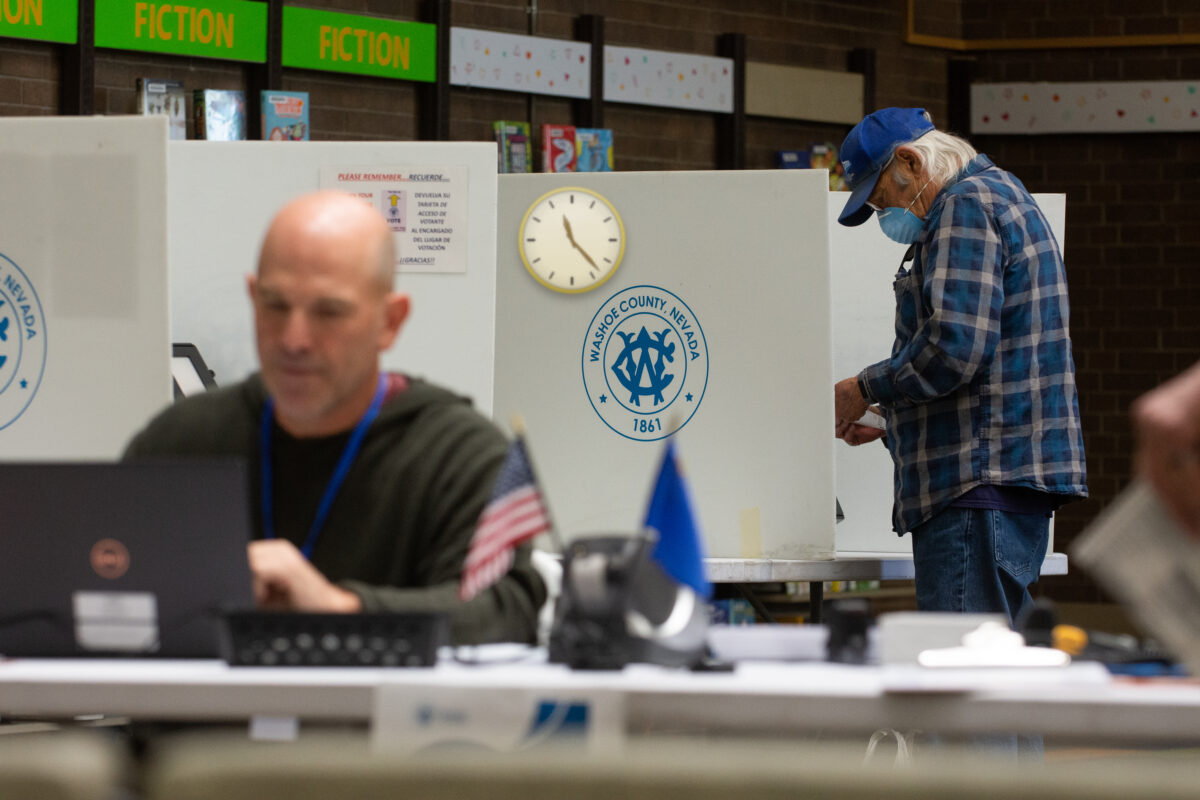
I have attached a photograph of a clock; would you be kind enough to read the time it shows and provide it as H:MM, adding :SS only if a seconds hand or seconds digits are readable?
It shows 11:23
